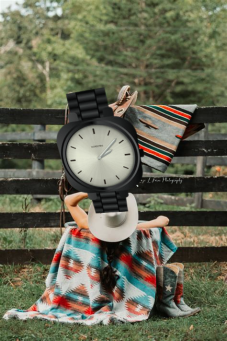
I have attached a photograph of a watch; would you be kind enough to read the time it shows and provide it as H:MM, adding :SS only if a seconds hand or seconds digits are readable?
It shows 2:08
